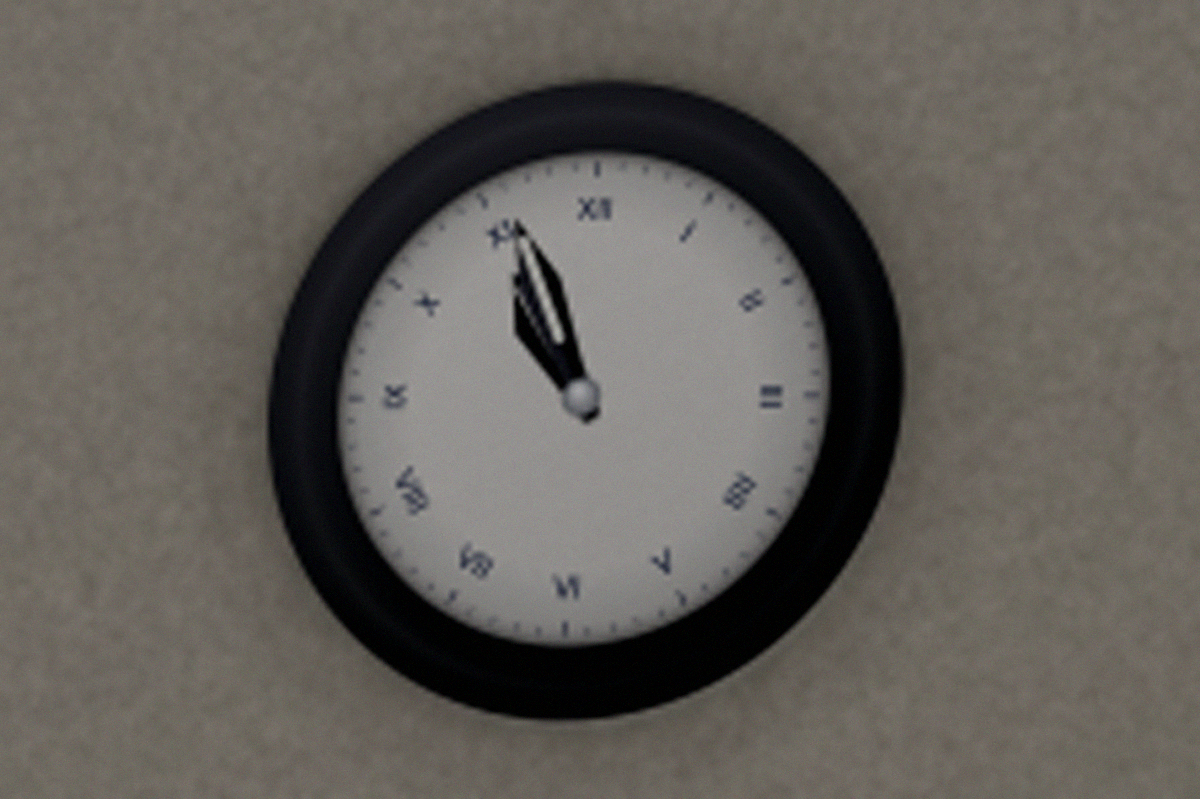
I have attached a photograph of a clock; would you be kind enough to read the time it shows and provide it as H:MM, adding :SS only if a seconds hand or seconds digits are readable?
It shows 10:56
